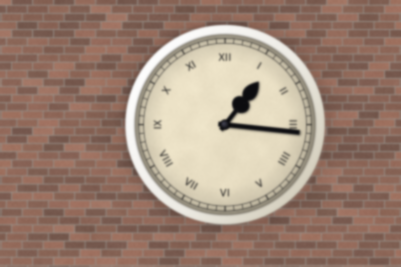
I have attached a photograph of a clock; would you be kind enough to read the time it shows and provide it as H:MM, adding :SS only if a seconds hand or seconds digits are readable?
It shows 1:16
